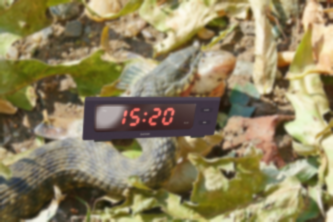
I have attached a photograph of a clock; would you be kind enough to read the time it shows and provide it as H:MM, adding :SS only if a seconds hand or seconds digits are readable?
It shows 15:20
